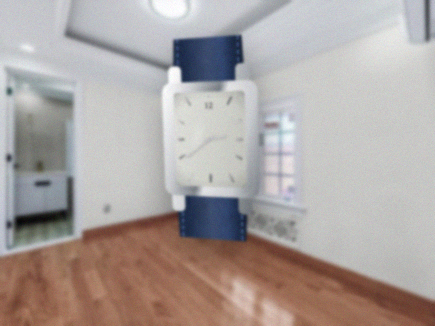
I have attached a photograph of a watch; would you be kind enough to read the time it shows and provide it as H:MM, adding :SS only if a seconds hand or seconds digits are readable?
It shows 2:39
